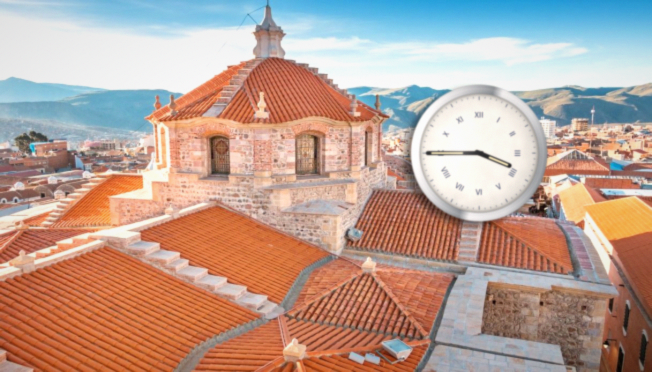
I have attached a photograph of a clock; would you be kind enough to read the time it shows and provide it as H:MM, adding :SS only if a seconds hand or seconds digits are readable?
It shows 3:45
